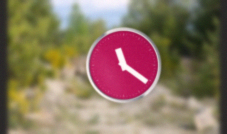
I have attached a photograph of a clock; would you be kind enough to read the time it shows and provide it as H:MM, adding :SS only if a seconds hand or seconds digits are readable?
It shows 11:21
